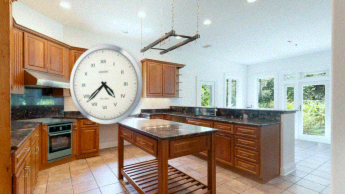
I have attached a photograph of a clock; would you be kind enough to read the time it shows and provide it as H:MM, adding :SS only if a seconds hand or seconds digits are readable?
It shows 4:38
